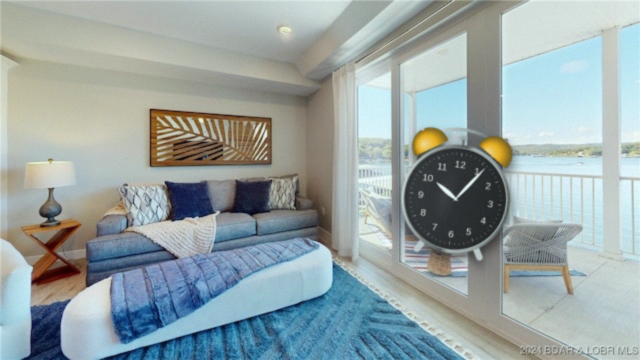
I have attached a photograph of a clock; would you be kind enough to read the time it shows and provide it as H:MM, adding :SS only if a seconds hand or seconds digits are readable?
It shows 10:06
